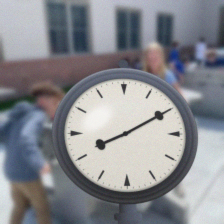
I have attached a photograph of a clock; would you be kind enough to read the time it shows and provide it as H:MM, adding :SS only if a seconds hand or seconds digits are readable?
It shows 8:10
